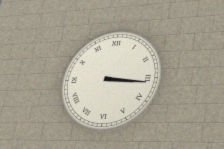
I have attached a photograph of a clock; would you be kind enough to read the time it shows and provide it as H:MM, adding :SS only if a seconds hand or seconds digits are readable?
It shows 3:16
